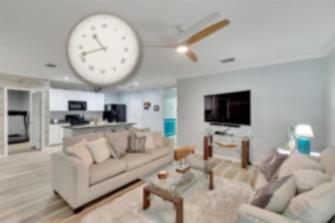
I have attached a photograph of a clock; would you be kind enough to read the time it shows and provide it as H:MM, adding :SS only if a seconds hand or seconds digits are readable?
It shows 10:42
